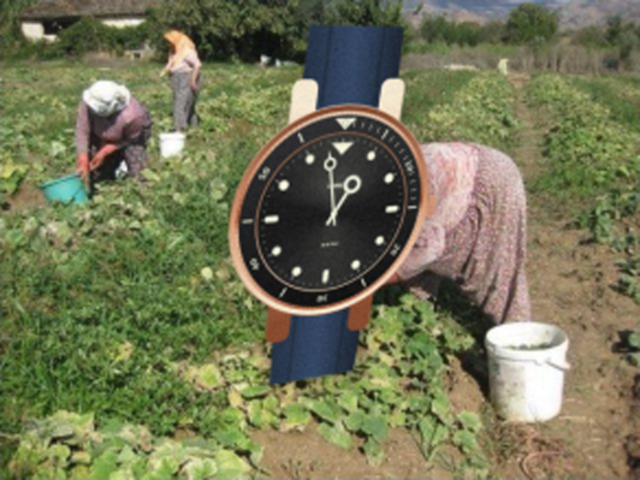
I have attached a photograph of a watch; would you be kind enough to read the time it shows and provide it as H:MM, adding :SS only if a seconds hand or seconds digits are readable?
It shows 12:58
